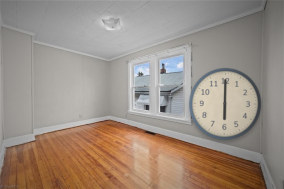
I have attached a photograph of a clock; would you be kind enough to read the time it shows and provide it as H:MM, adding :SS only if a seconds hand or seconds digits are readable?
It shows 6:00
